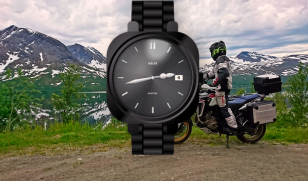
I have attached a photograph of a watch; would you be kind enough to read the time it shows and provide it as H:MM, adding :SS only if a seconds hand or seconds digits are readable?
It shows 2:43
